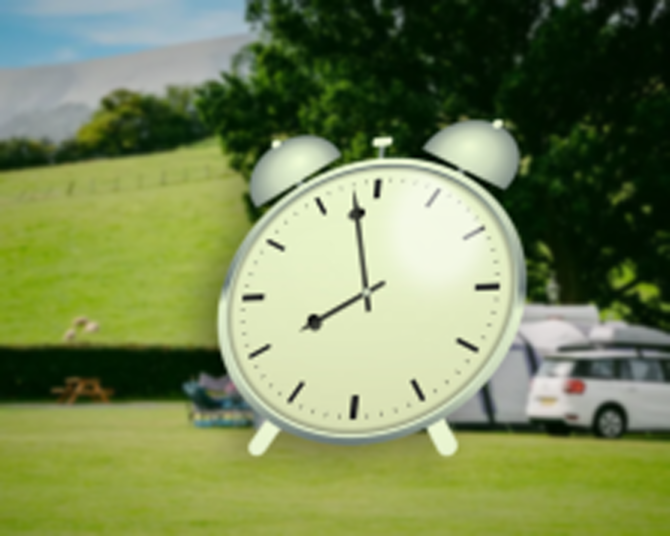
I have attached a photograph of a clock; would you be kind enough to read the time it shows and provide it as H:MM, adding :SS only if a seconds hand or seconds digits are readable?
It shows 7:58
